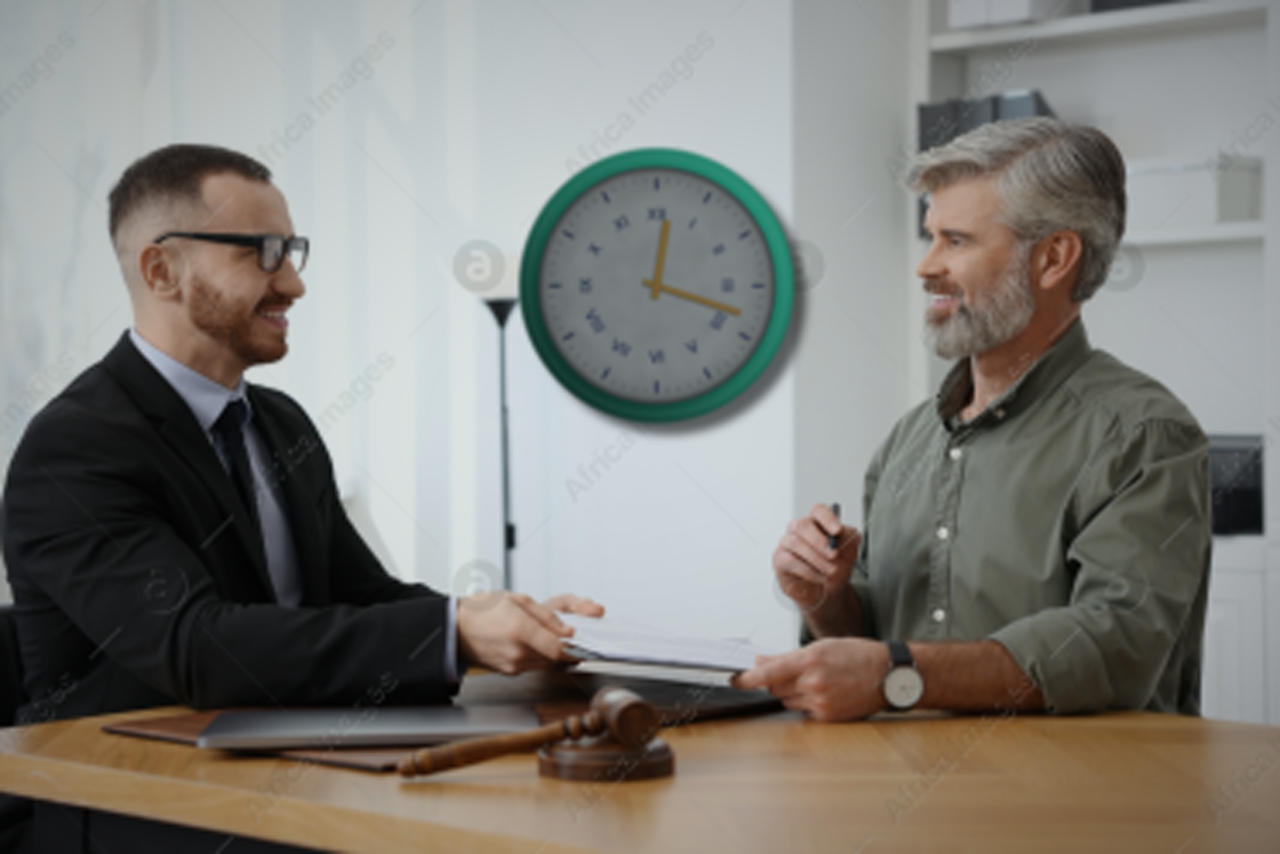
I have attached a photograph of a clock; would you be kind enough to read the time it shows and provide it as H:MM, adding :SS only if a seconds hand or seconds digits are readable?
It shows 12:18
